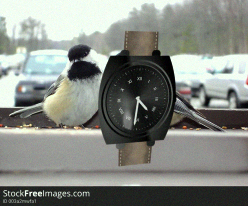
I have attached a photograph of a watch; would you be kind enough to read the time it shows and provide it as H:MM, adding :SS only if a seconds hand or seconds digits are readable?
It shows 4:31
